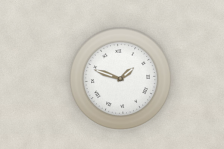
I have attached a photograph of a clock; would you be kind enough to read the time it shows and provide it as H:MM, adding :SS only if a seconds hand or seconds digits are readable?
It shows 1:49
